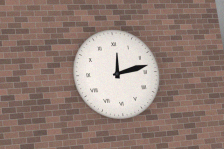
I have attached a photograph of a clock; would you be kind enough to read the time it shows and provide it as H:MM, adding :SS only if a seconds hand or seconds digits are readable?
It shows 12:13
